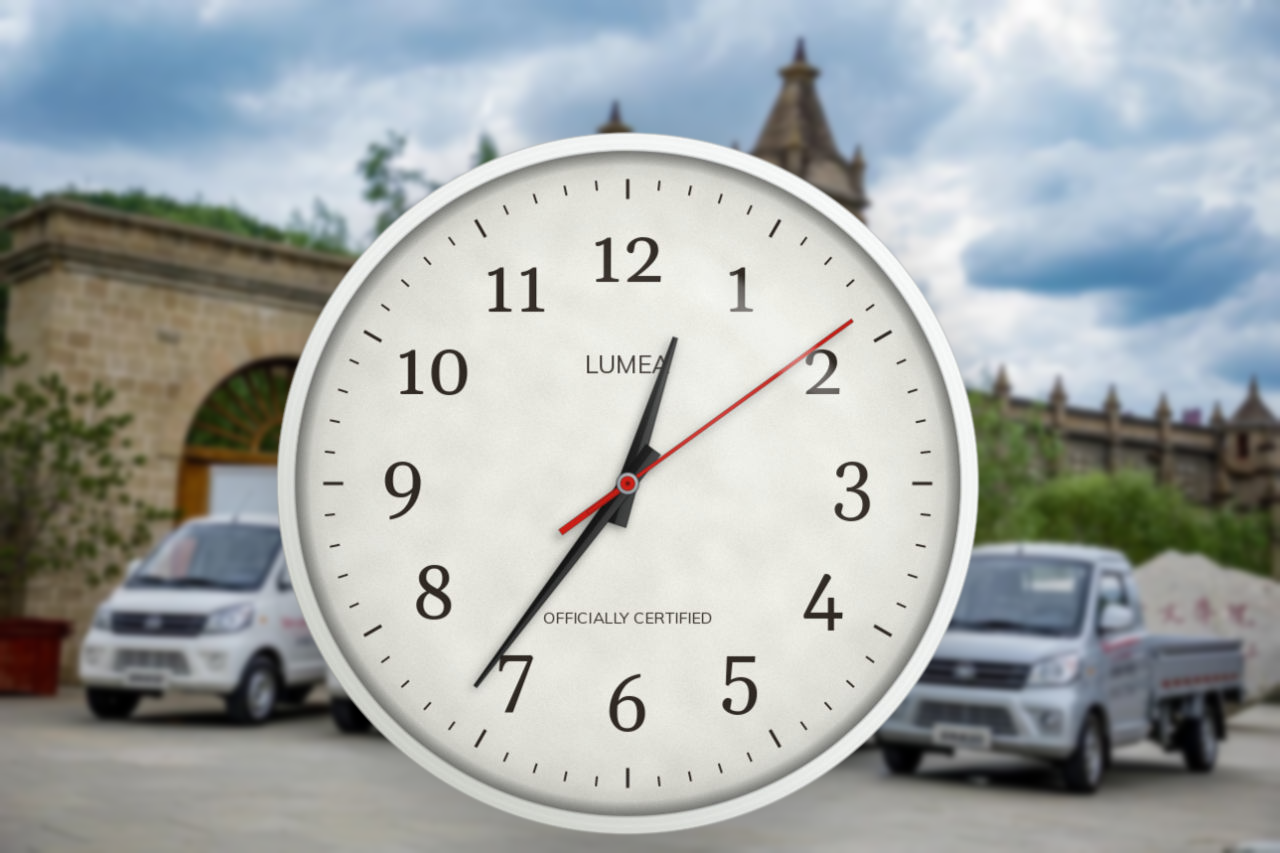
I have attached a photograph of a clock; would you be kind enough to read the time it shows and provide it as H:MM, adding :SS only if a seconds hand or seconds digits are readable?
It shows 12:36:09
